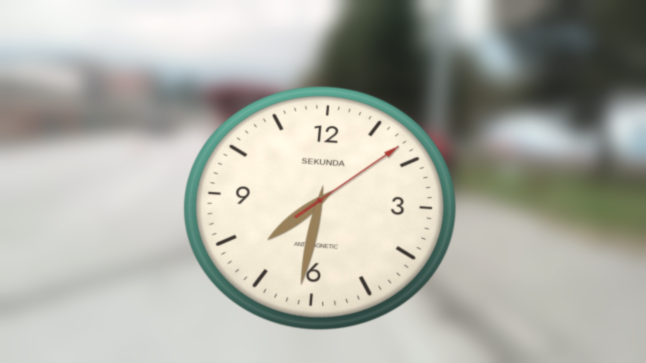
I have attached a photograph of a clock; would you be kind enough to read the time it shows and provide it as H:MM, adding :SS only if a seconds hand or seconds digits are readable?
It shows 7:31:08
